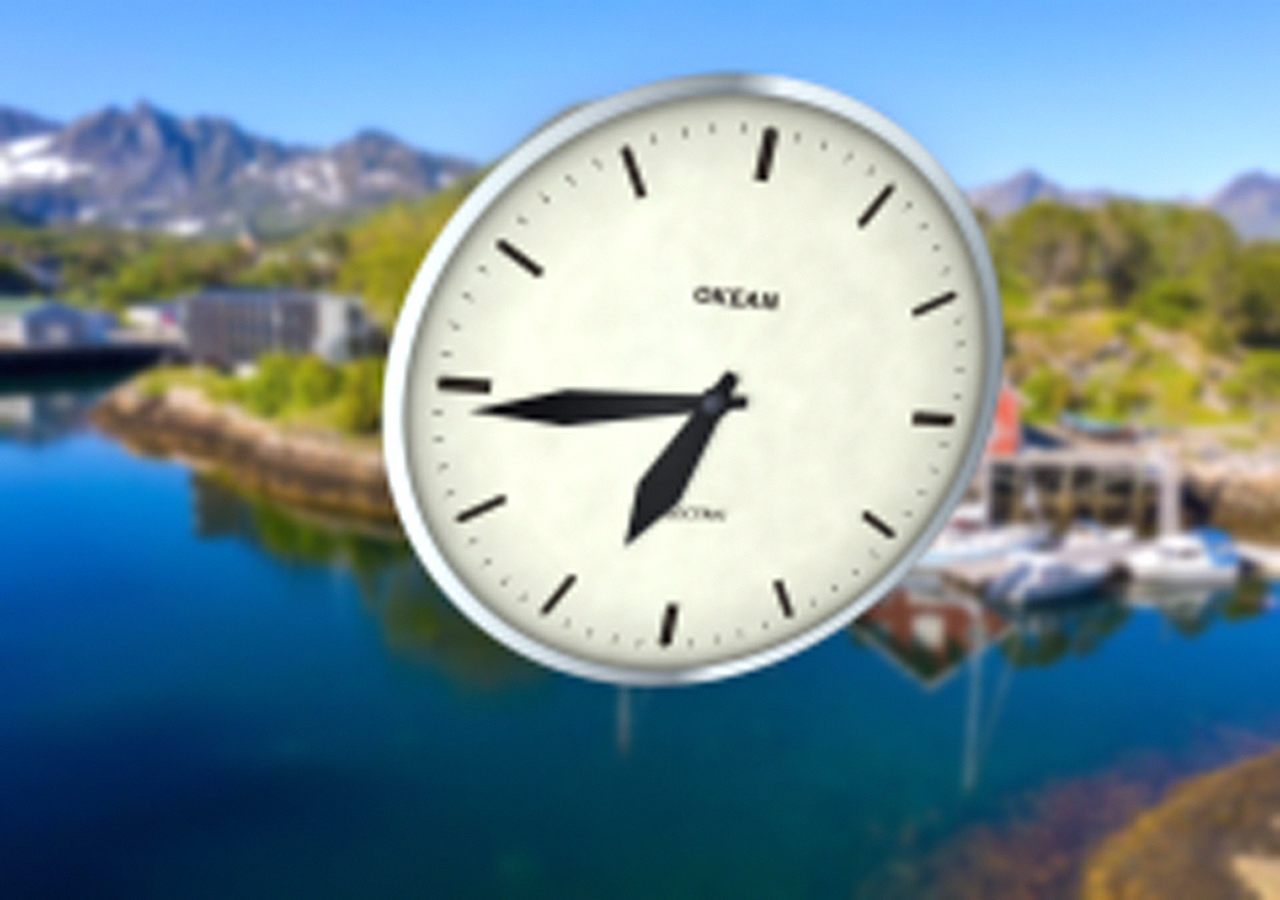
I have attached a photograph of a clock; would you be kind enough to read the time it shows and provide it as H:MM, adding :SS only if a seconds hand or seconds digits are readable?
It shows 6:44
